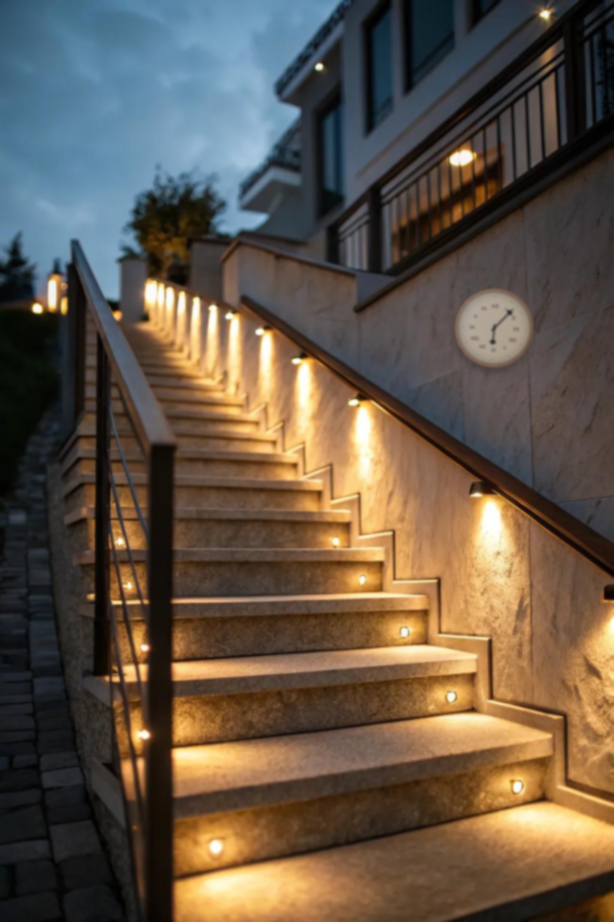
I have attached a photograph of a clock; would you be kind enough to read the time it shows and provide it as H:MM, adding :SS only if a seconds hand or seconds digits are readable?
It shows 6:07
